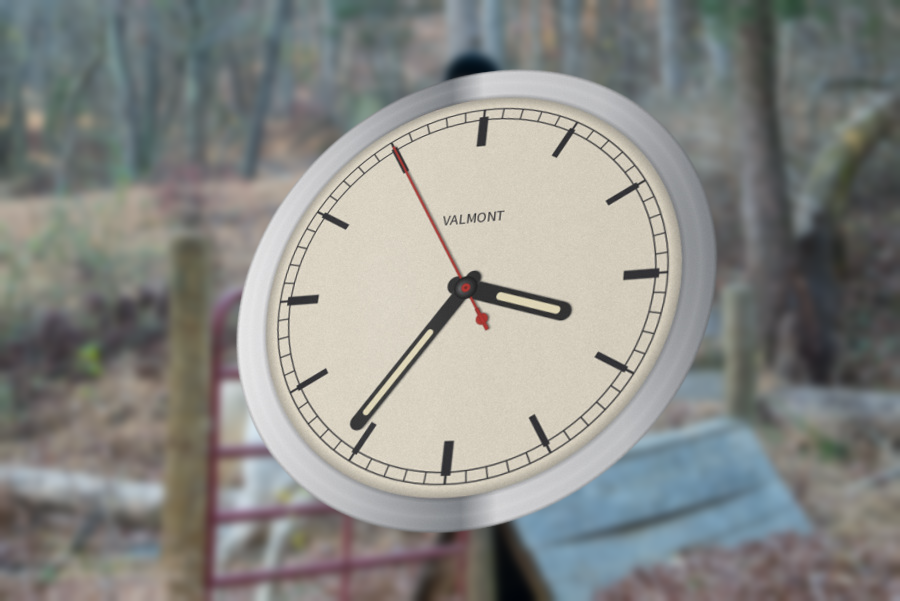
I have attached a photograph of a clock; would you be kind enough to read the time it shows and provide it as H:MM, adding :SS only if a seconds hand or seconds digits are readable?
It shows 3:35:55
